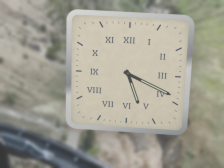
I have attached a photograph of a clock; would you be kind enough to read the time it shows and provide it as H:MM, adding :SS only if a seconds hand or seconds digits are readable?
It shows 5:19
